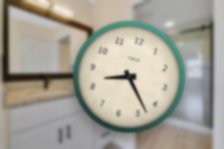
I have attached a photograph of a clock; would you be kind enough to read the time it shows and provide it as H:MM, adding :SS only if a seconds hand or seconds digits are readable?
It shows 8:23
